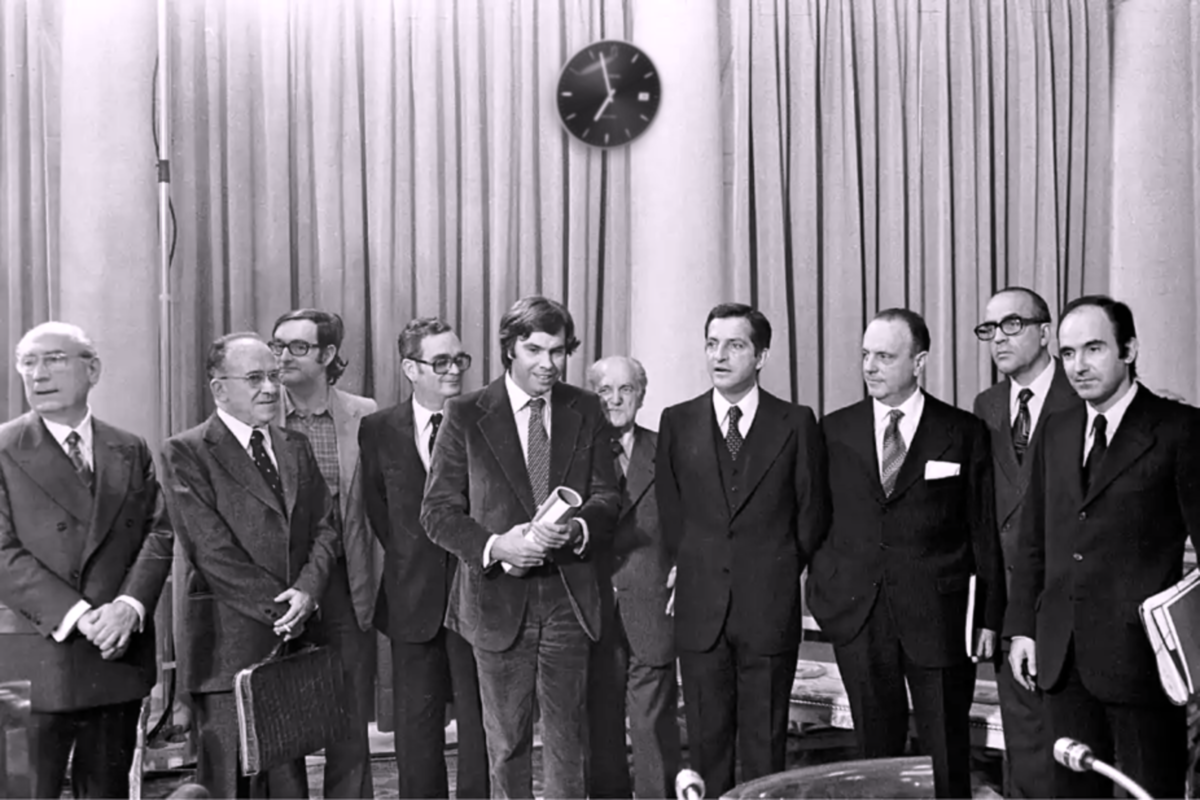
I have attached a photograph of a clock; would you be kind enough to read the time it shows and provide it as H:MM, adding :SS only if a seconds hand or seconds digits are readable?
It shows 6:57
